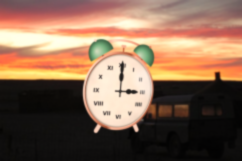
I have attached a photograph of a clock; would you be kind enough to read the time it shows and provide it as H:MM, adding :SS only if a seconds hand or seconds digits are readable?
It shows 3:00
